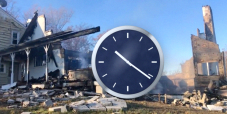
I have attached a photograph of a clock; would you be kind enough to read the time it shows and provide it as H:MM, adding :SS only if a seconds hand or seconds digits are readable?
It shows 10:21
